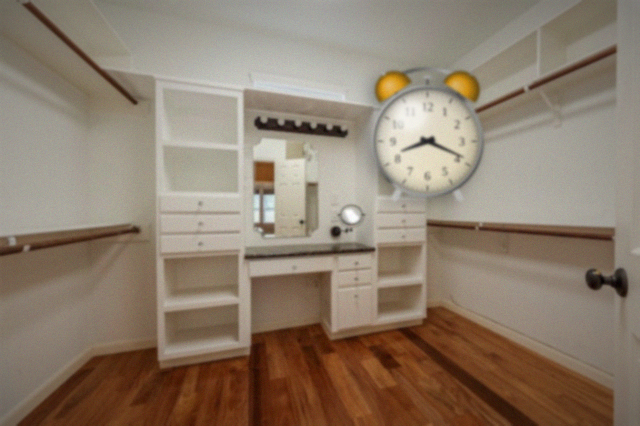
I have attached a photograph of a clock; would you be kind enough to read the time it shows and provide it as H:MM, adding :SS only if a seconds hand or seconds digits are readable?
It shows 8:19
